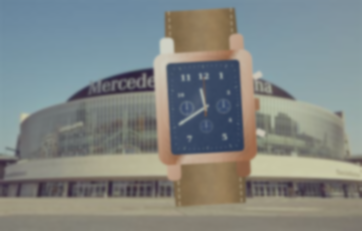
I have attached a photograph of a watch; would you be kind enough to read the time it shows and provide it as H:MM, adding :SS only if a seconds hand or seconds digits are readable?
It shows 11:40
